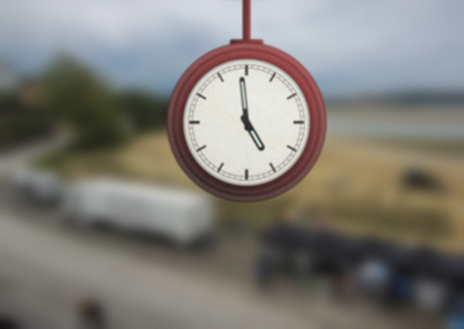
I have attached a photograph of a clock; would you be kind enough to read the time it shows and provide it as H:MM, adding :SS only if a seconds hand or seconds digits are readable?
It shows 4:59
